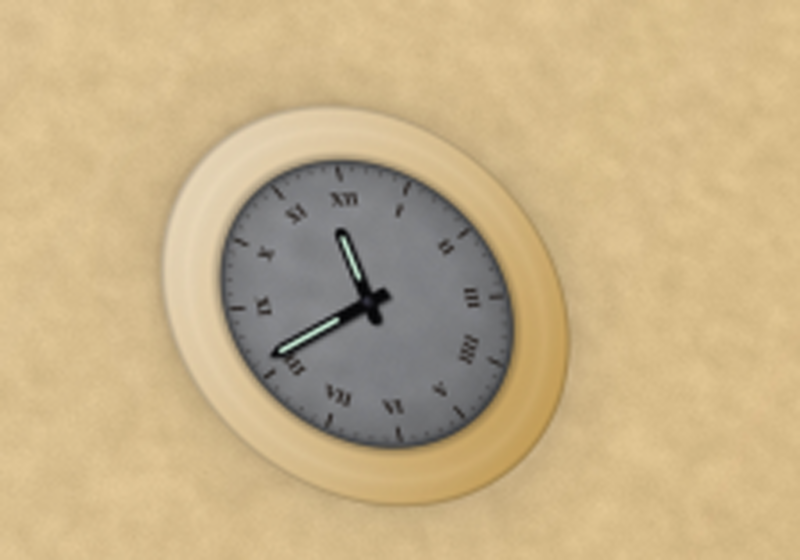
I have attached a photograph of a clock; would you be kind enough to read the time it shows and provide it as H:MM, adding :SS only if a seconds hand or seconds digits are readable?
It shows 11:41
